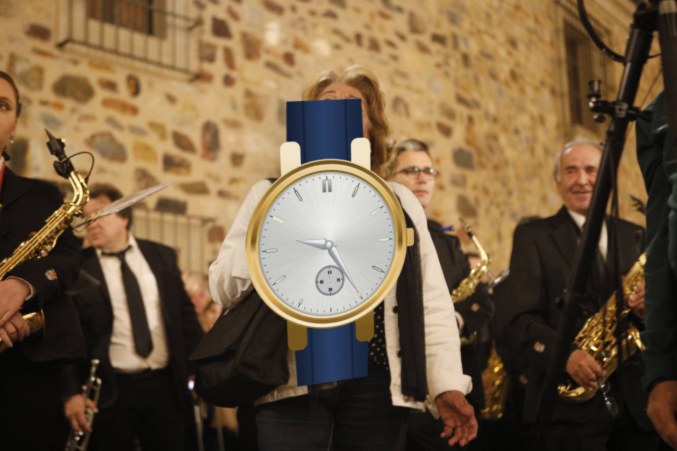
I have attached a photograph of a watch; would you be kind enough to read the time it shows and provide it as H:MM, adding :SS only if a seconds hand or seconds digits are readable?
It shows 9:25
